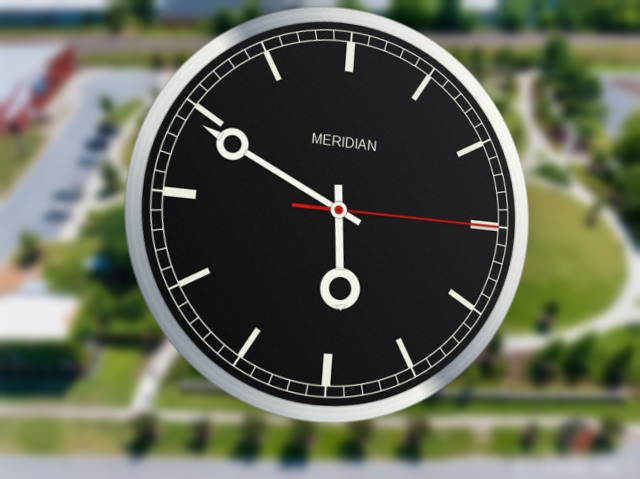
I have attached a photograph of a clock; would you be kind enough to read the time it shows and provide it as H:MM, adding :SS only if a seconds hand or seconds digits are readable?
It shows 5:49:15
